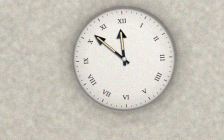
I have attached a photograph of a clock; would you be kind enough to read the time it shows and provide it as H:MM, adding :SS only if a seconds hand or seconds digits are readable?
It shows 11:52
